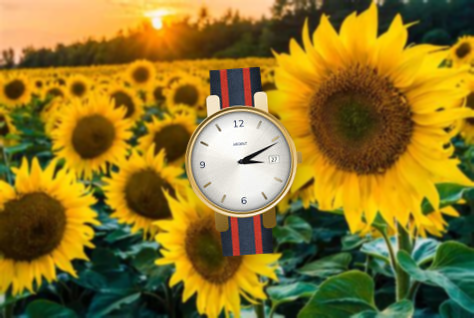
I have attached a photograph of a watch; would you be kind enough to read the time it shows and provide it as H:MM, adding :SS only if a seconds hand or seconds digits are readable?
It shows 3:11
